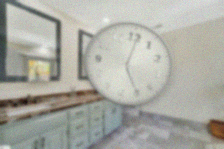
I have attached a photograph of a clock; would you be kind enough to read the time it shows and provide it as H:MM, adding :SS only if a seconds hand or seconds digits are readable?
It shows 5:01
